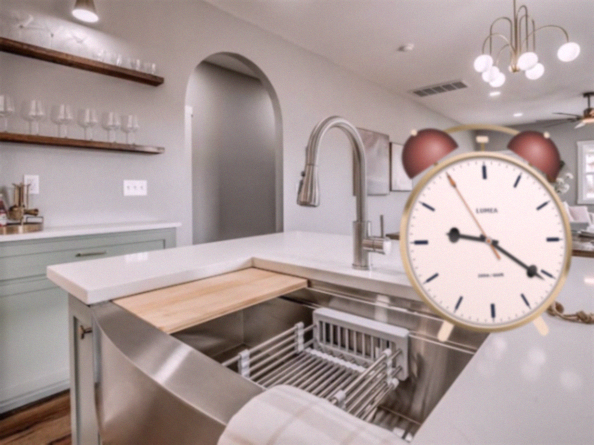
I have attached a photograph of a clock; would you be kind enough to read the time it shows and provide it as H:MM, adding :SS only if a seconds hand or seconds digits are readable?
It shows 9:20:55
